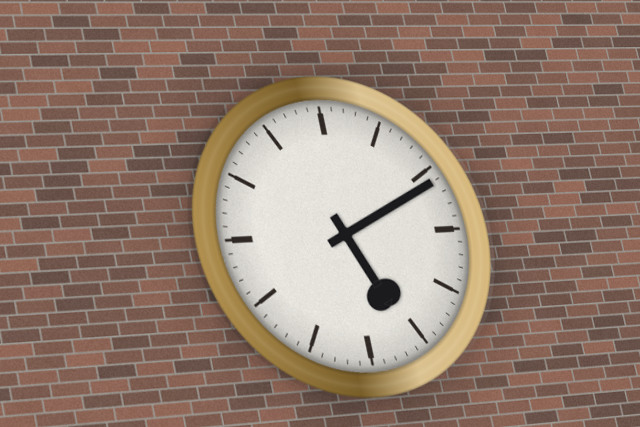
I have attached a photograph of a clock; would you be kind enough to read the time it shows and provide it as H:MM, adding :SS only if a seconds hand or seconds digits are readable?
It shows 5:11
